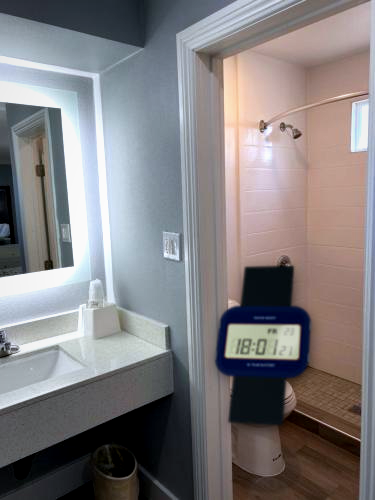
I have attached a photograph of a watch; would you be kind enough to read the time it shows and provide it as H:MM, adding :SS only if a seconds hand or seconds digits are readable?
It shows 18:01
